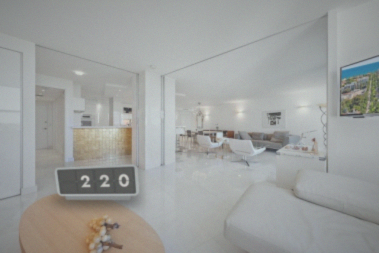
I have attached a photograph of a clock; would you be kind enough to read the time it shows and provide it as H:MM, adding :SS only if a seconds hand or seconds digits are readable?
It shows 2:20
